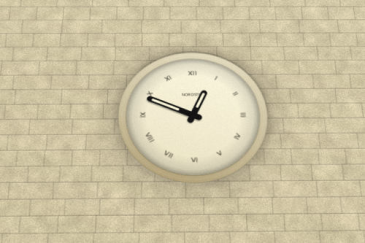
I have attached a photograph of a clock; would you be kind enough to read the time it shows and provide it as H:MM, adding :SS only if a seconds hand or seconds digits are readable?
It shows 12:49
